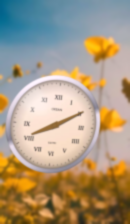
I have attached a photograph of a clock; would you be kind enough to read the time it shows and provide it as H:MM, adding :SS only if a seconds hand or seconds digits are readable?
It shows 8:10
